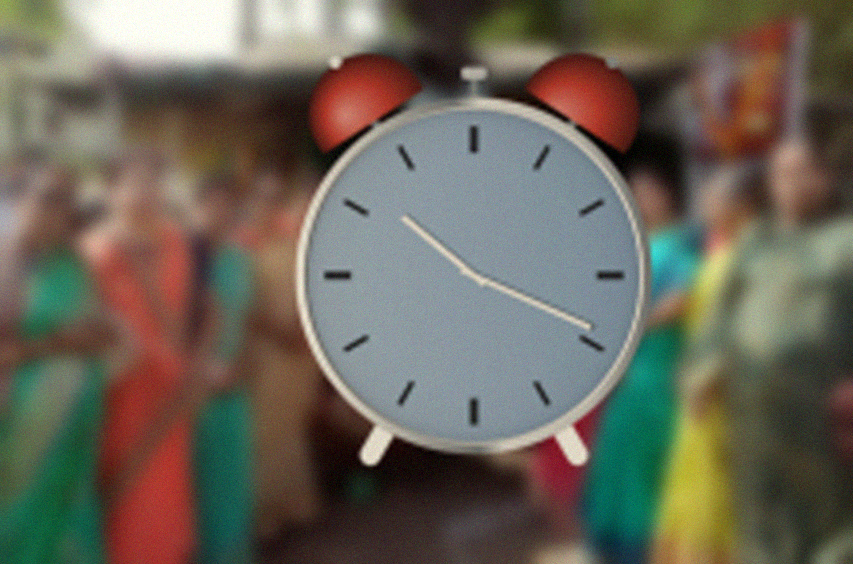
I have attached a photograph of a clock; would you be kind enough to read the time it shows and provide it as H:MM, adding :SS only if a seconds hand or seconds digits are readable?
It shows 10:19
